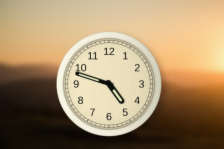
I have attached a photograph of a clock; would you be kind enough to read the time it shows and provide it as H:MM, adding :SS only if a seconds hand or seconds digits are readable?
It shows 4:48
